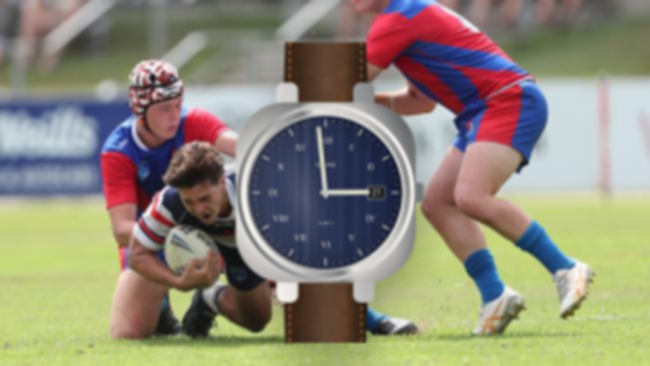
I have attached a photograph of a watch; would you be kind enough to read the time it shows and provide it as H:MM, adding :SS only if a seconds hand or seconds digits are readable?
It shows 2:59
